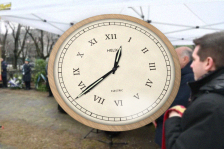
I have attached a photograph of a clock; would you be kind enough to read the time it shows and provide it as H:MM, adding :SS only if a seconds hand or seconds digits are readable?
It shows 12:39
